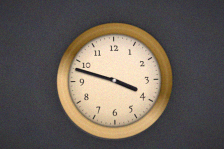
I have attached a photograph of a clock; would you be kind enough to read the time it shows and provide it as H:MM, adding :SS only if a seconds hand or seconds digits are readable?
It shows 3:48
